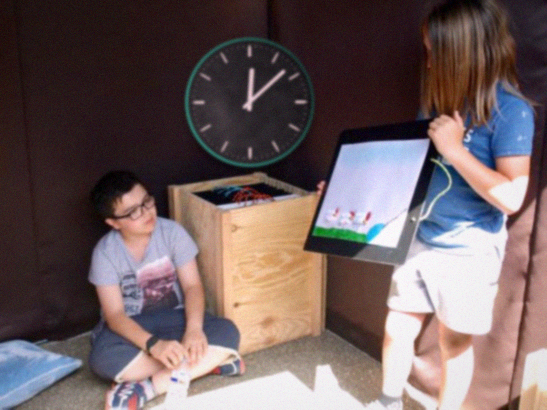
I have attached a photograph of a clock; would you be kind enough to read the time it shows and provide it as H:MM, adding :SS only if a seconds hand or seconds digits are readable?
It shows 12:08
